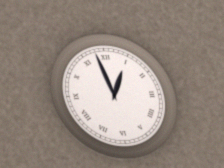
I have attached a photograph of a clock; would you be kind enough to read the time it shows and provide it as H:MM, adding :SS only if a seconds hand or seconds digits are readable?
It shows 12:58
